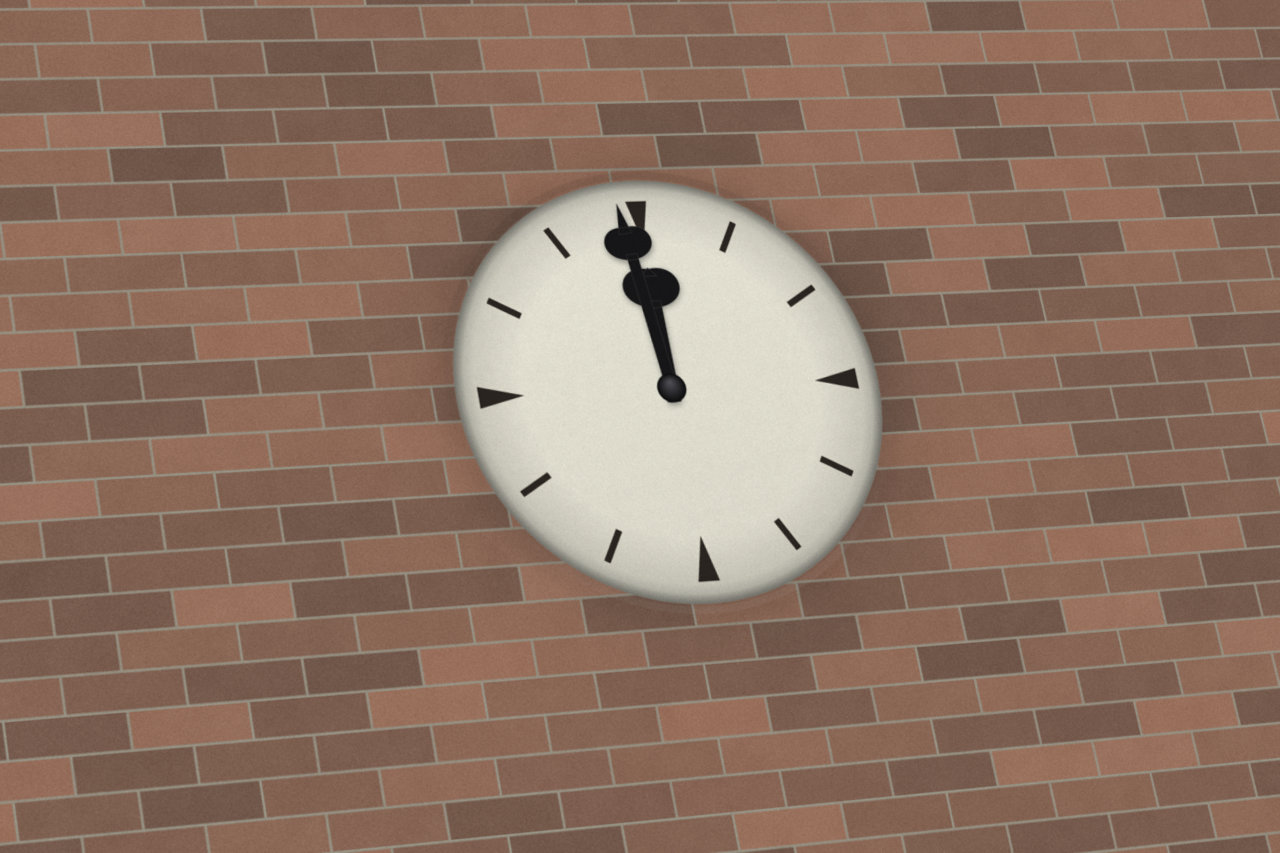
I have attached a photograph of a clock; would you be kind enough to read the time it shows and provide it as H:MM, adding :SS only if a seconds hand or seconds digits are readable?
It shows 11:59
